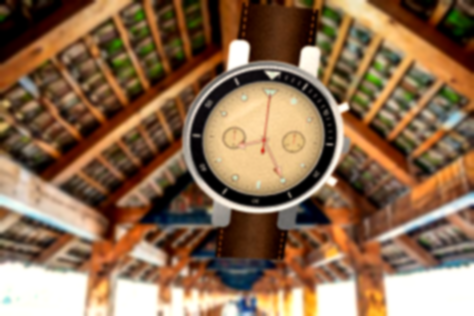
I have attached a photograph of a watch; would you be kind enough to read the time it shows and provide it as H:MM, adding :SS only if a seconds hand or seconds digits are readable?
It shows 8:25
